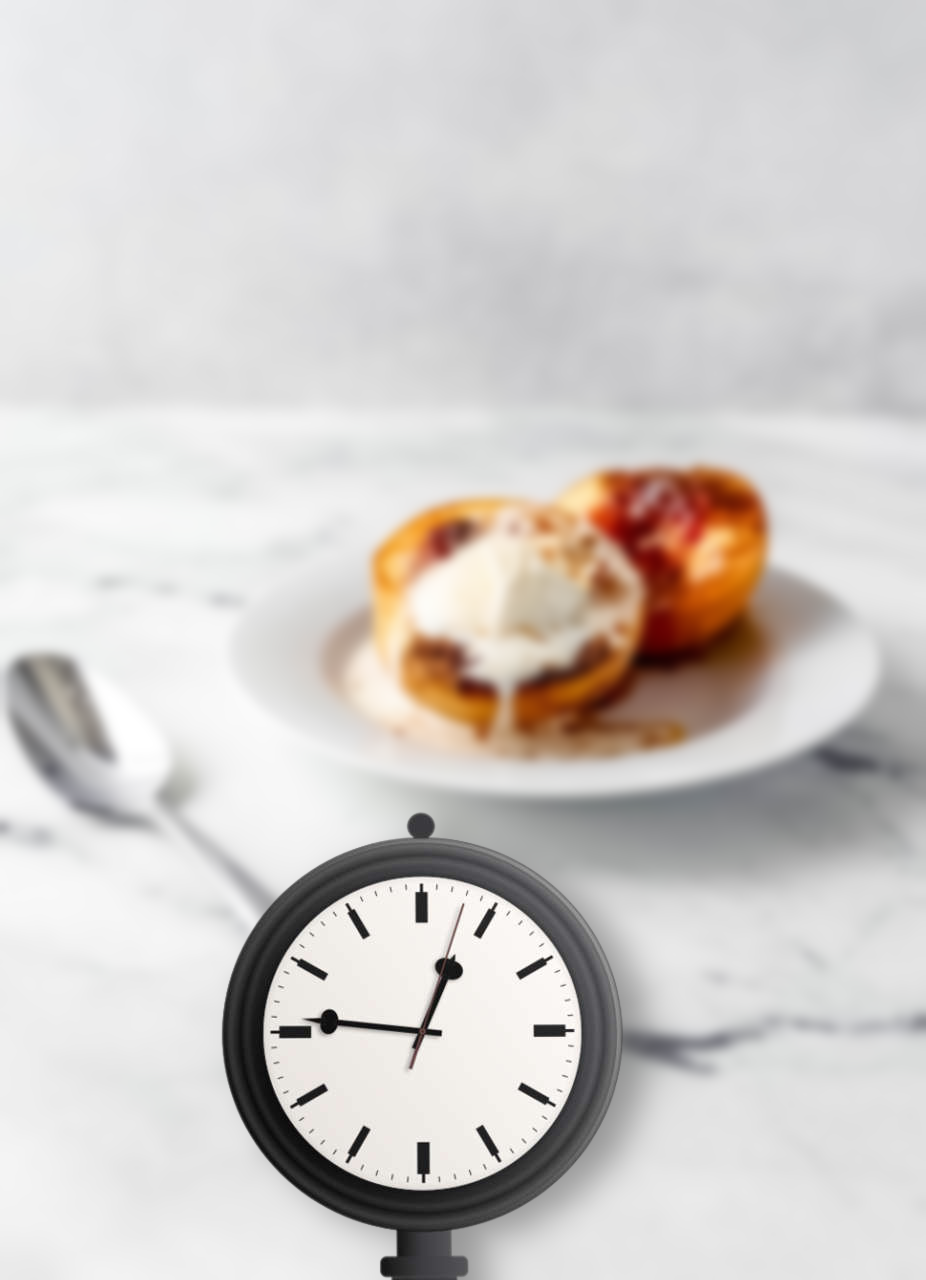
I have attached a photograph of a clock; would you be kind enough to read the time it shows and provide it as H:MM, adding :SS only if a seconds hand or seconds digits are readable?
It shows 12:46:03
